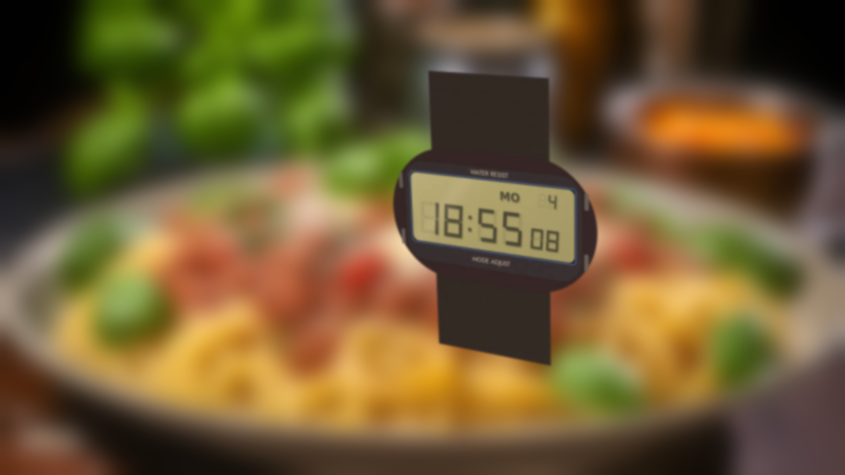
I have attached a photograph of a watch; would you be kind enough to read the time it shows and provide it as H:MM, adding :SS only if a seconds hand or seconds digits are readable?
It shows 18:55:08
